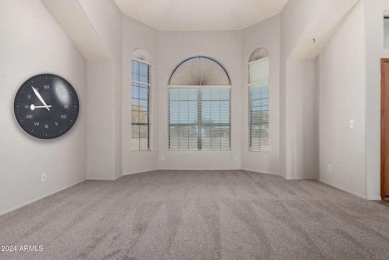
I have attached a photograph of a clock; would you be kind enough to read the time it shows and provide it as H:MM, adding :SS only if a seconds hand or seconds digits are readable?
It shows 8:54
